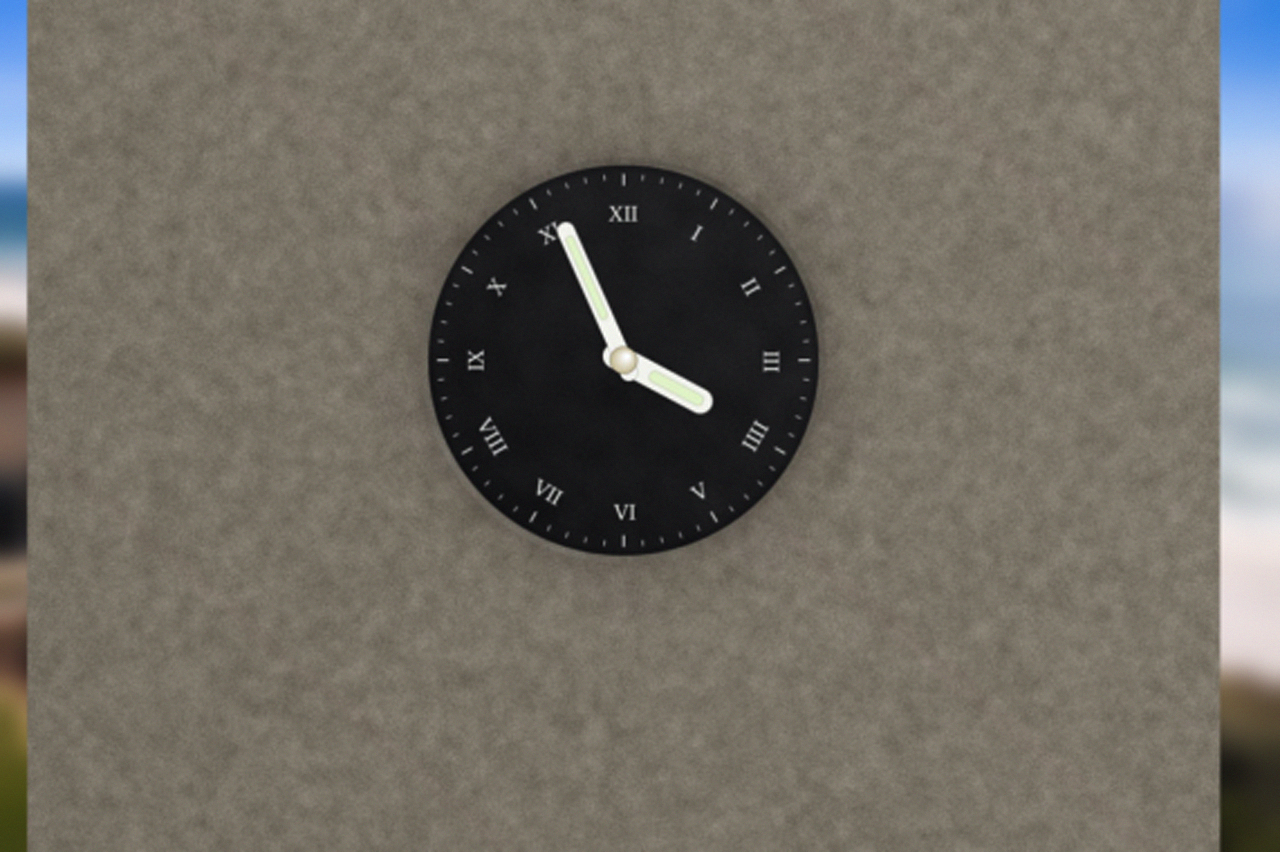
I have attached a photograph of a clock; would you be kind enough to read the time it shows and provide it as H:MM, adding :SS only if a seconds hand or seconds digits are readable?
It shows 3:56
